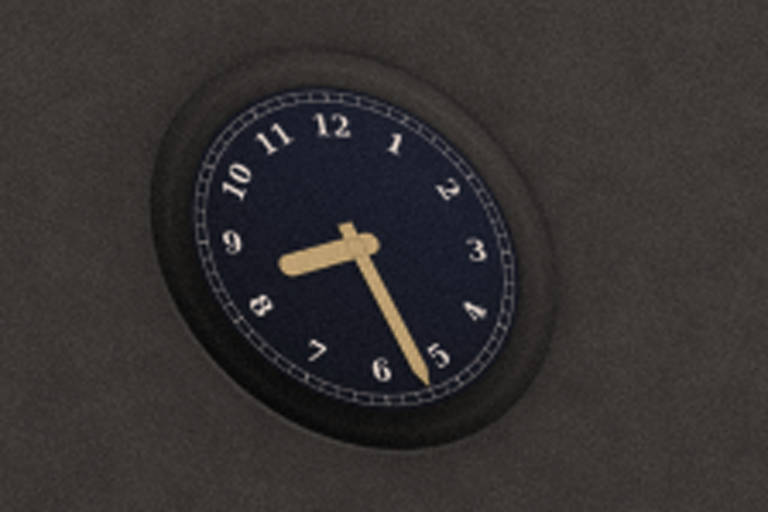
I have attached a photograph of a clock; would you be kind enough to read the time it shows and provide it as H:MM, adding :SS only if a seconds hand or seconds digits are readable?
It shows 8:27
